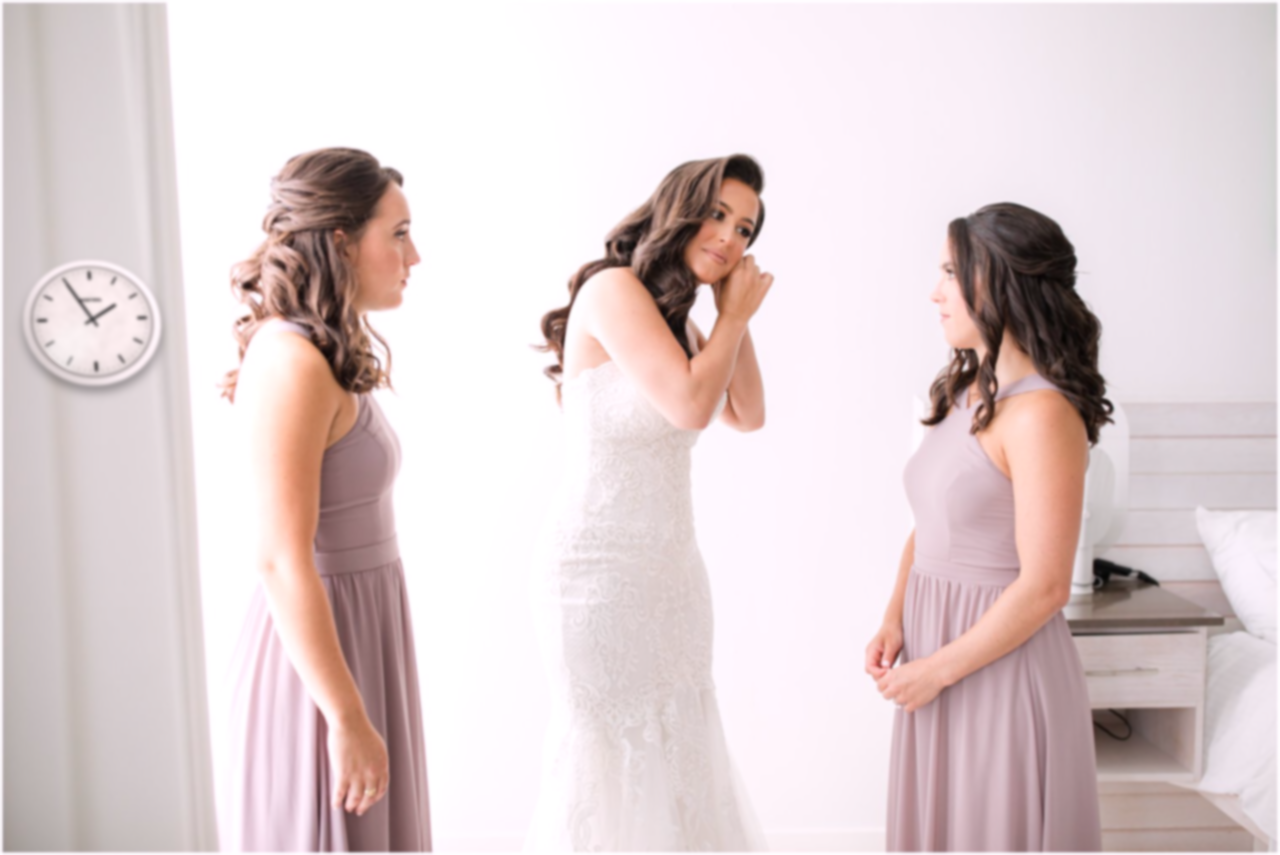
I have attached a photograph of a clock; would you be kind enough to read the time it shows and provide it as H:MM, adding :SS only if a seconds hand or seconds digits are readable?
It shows 1:55
